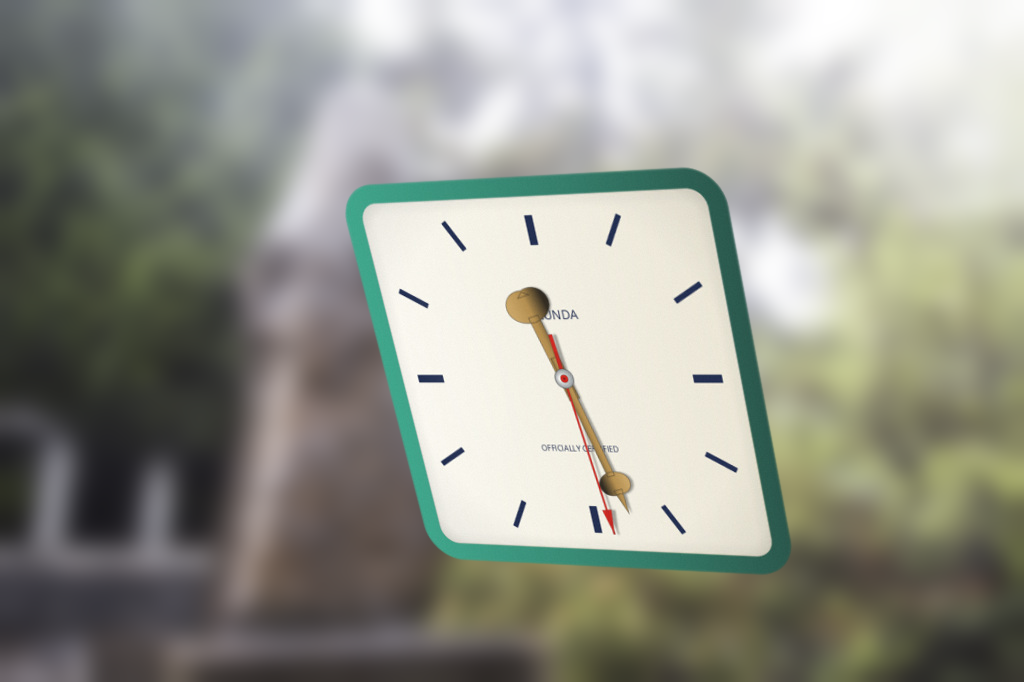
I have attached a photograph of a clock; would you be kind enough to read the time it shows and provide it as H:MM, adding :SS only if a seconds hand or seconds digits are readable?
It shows 11:27:29
